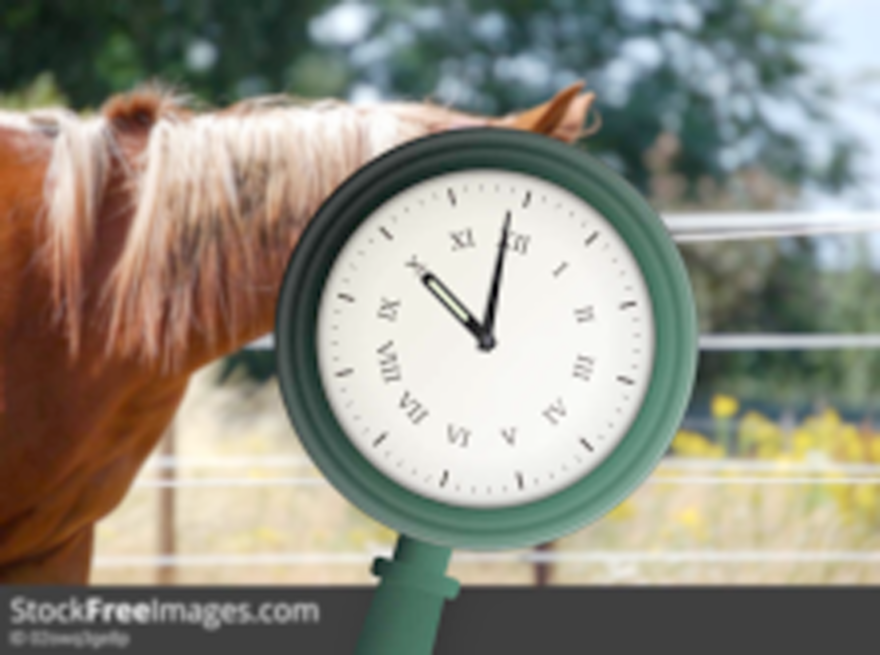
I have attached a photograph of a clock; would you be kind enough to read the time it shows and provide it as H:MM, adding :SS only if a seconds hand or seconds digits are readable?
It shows 9:59
